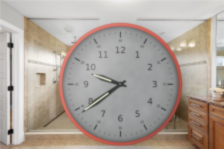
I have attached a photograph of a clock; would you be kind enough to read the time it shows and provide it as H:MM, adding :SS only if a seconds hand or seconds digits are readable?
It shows 9:39
